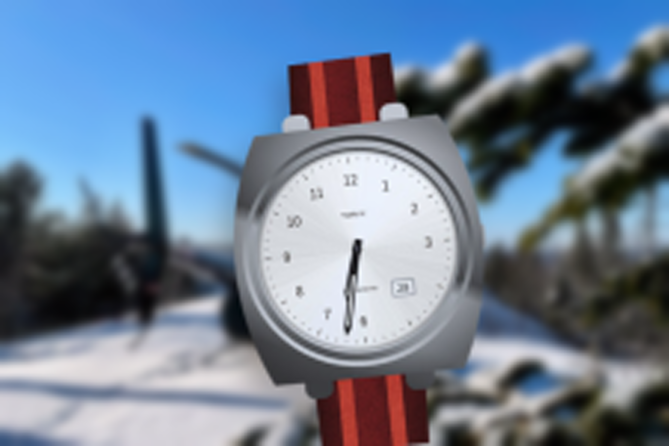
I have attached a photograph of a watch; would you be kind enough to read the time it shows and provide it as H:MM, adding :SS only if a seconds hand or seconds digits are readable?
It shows 6:32
